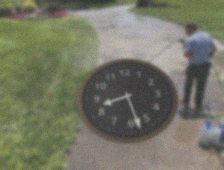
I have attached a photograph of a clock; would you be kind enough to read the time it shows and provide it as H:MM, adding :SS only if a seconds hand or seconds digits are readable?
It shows 8:28
